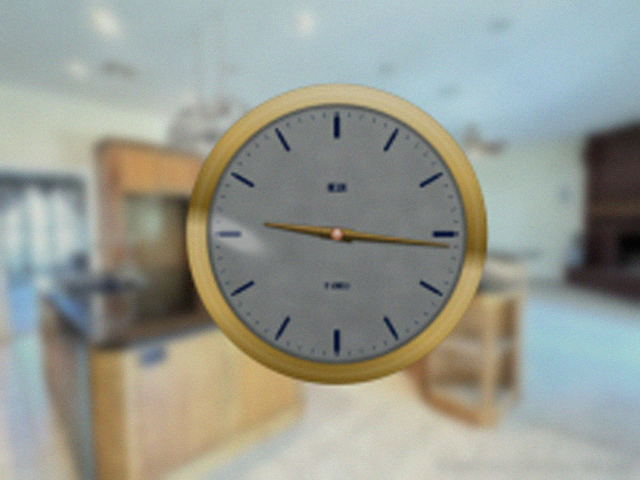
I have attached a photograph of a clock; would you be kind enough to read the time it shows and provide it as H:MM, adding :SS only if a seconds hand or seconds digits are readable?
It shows 9:16
